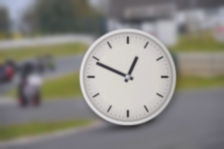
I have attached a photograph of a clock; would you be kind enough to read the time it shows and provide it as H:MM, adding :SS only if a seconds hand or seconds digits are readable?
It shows 12:49
